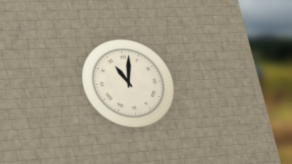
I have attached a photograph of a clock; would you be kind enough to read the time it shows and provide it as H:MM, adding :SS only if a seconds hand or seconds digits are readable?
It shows 11:02
